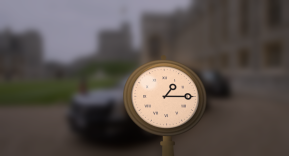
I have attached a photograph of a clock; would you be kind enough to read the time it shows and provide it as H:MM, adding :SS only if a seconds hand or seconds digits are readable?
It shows 1:15
